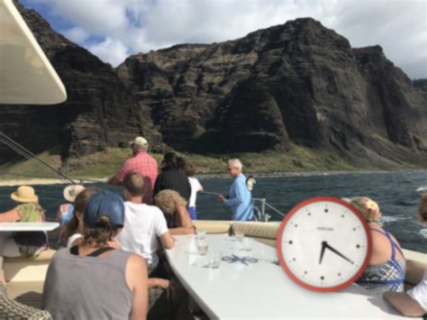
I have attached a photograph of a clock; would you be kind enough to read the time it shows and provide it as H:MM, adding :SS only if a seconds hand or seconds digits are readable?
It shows 6:20
